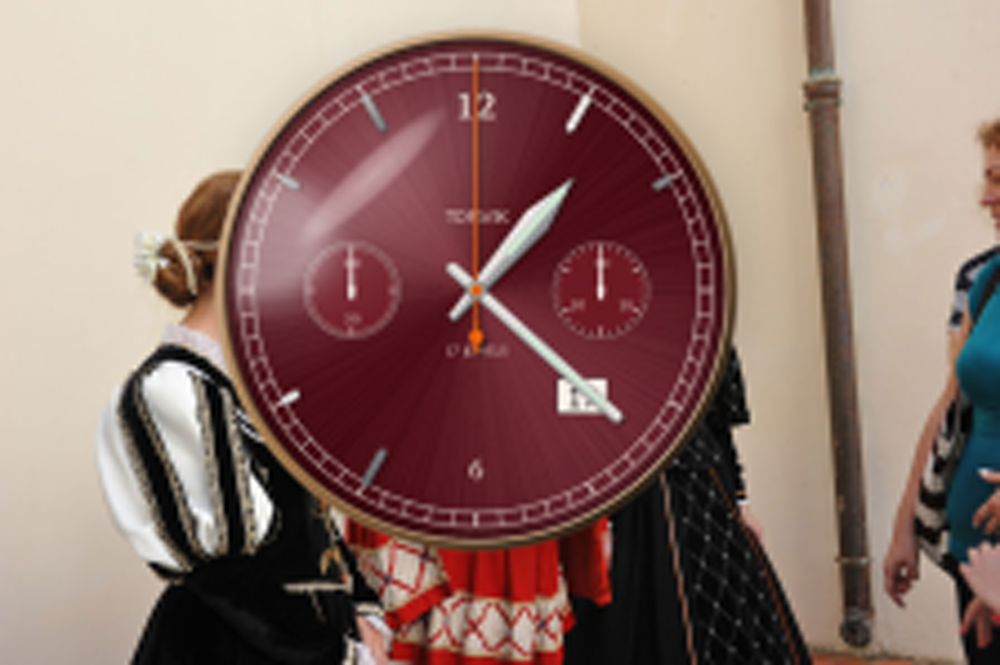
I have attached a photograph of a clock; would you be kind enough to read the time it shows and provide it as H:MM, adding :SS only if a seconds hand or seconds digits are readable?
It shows 1:22
